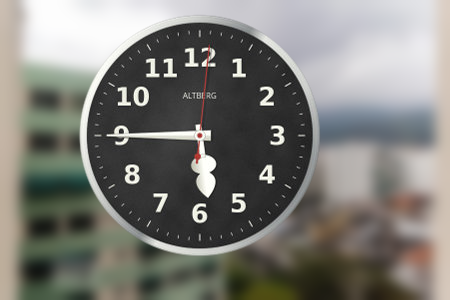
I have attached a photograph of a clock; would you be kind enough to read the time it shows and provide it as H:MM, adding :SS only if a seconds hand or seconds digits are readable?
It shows 5:45:01
